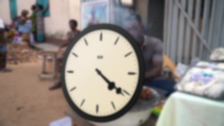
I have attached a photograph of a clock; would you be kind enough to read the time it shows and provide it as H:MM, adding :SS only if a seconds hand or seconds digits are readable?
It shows 4:21
